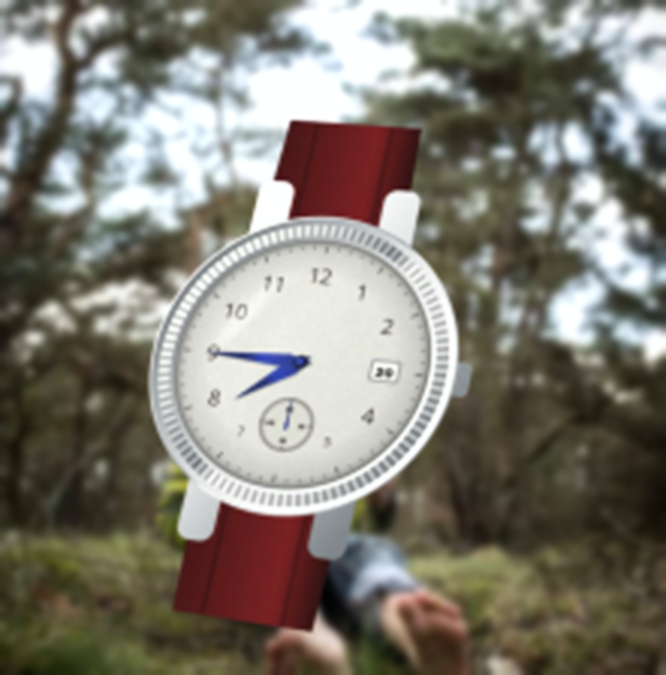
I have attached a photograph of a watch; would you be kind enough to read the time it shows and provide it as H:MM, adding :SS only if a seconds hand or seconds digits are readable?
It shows 7:45
